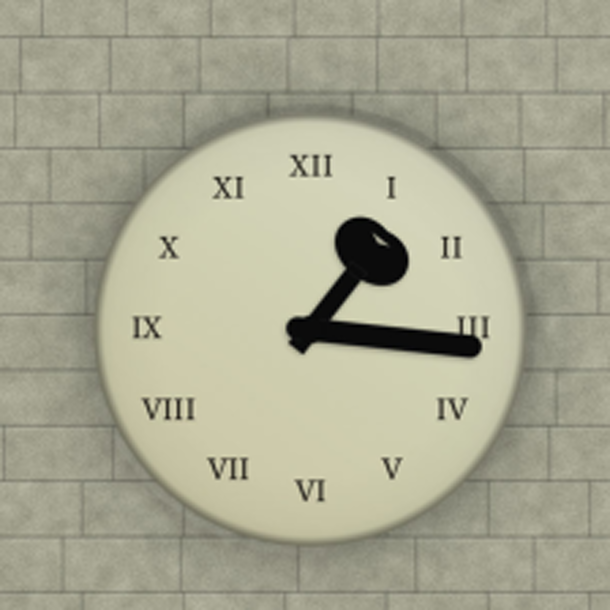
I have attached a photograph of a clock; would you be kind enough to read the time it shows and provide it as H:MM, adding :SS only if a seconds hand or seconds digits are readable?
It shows 1:16
